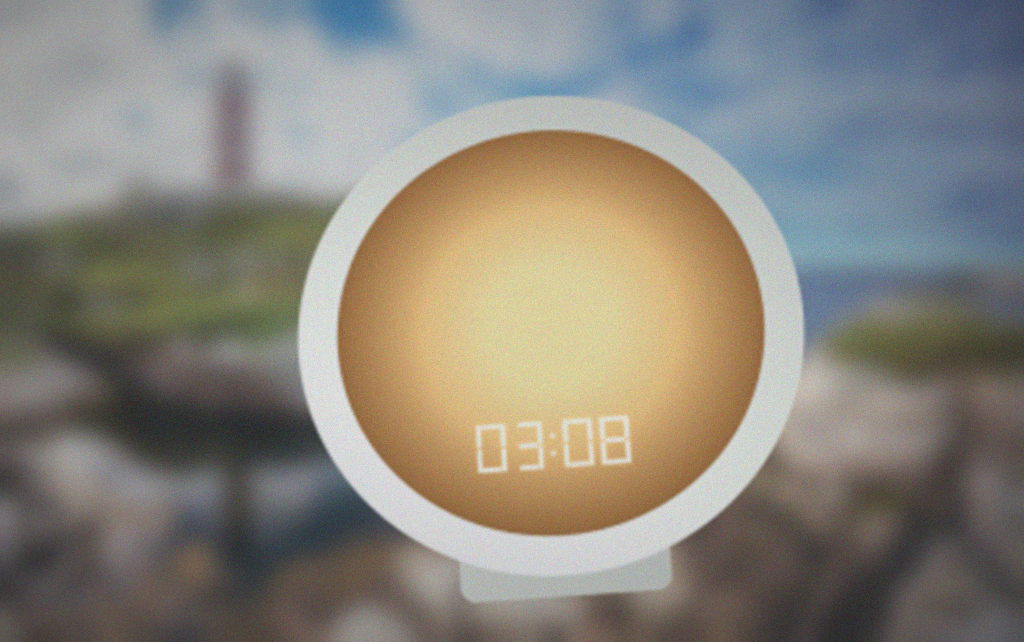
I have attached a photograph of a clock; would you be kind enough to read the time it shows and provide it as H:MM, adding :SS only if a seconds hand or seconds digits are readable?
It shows 3:08
